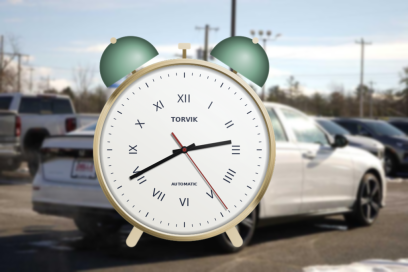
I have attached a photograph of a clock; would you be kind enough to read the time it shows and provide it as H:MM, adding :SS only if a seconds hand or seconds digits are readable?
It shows 2:40:24
